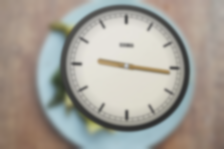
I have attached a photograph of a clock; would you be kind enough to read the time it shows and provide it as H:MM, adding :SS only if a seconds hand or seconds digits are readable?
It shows 9:16
